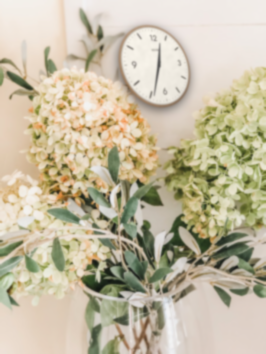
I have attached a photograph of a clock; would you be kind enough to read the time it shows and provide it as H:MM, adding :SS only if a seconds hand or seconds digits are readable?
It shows 12:34
